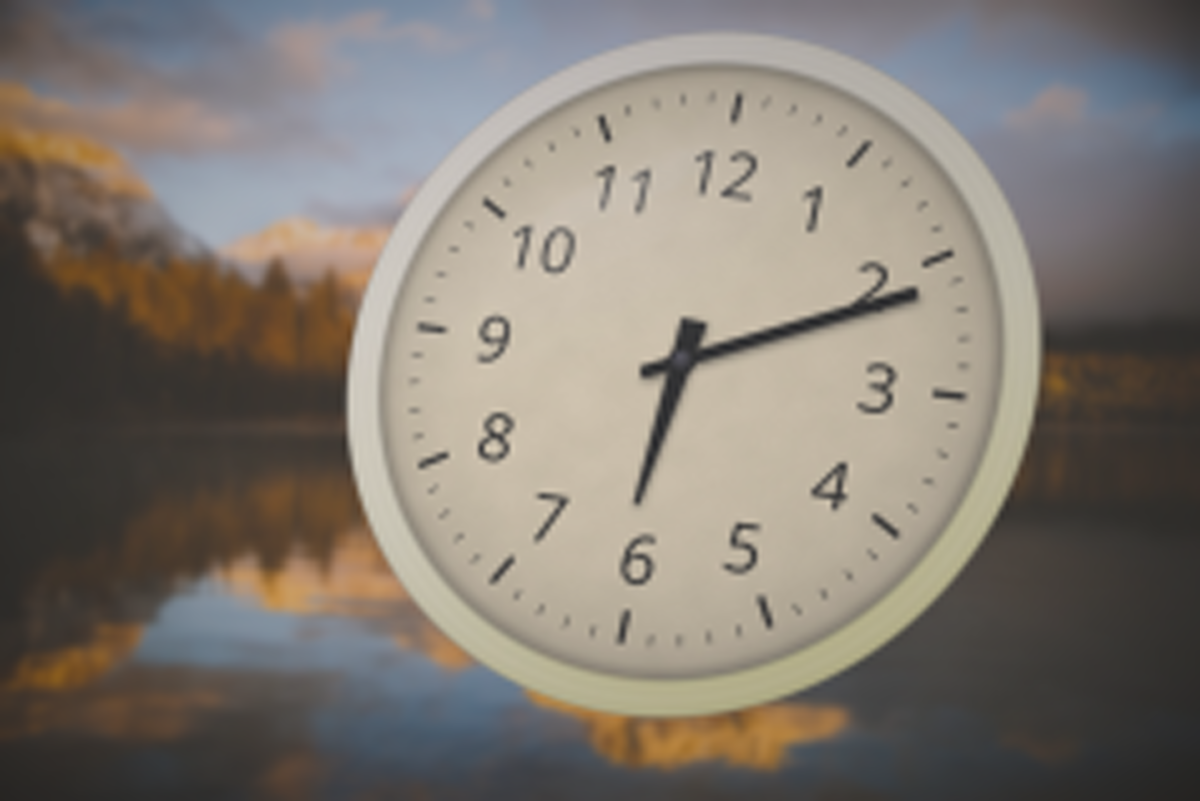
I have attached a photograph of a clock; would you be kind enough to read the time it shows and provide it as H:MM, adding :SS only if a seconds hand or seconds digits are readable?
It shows 6:11
